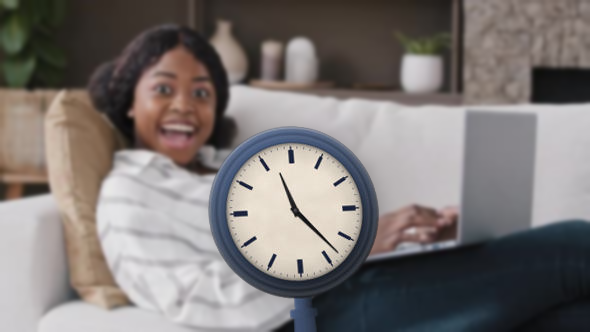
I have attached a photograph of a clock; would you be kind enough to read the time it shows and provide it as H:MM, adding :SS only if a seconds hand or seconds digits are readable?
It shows 11:23
